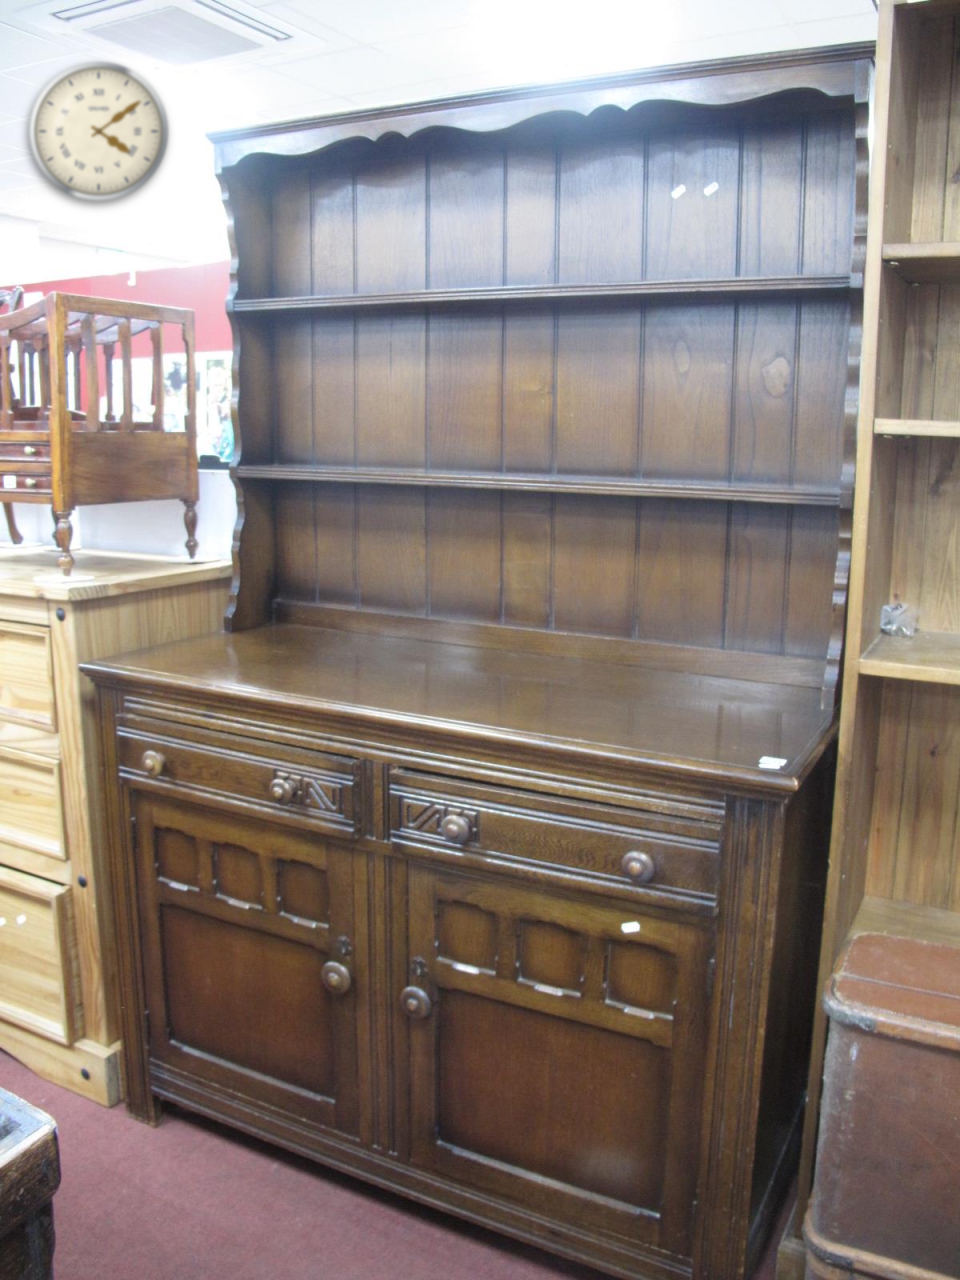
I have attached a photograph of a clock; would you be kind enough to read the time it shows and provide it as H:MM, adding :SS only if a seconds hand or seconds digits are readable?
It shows 4:09
